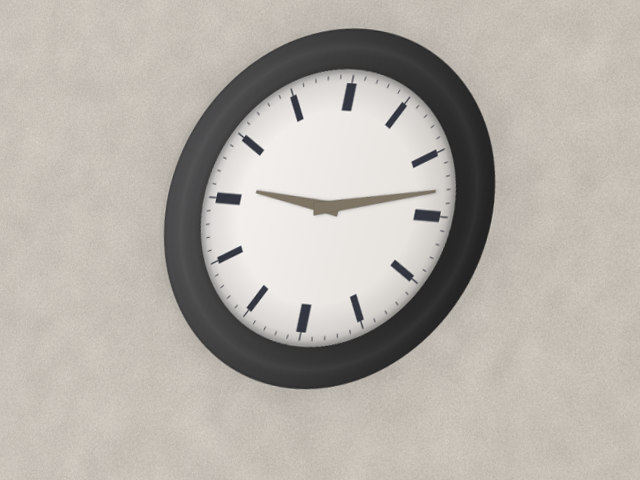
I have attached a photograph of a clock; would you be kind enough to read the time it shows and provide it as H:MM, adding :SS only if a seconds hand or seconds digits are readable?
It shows 9:13
